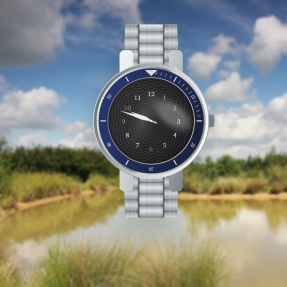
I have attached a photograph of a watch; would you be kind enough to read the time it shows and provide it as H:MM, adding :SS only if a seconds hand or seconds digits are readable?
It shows 9:48
